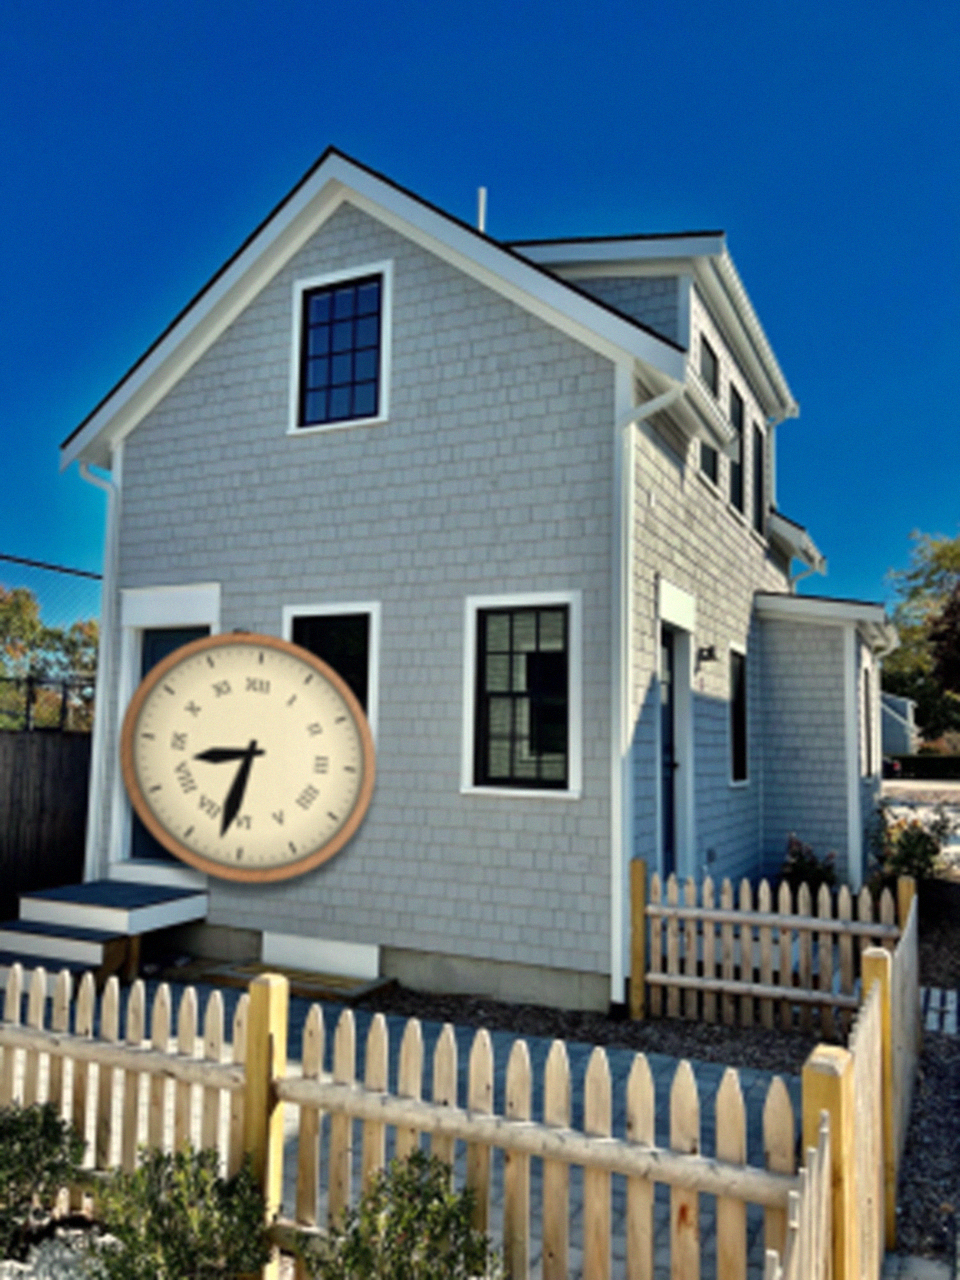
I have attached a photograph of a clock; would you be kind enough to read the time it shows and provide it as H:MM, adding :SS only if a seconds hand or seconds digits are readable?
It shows 8:32
